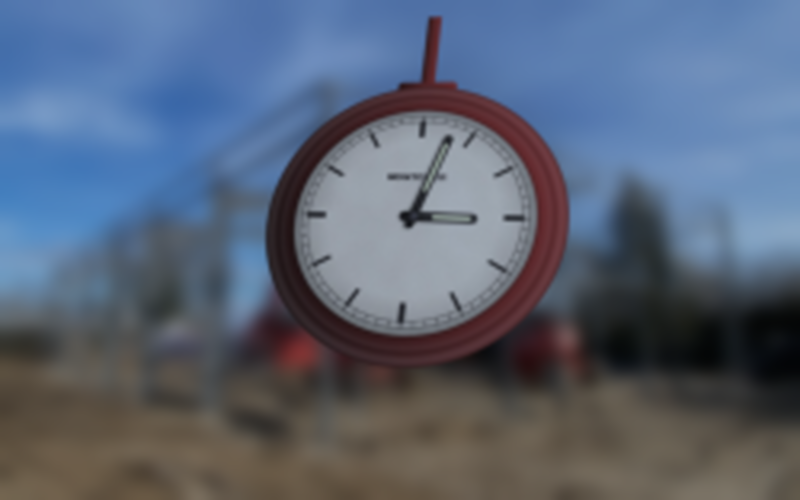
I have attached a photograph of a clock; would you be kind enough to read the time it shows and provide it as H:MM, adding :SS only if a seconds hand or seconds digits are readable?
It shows 3:03
